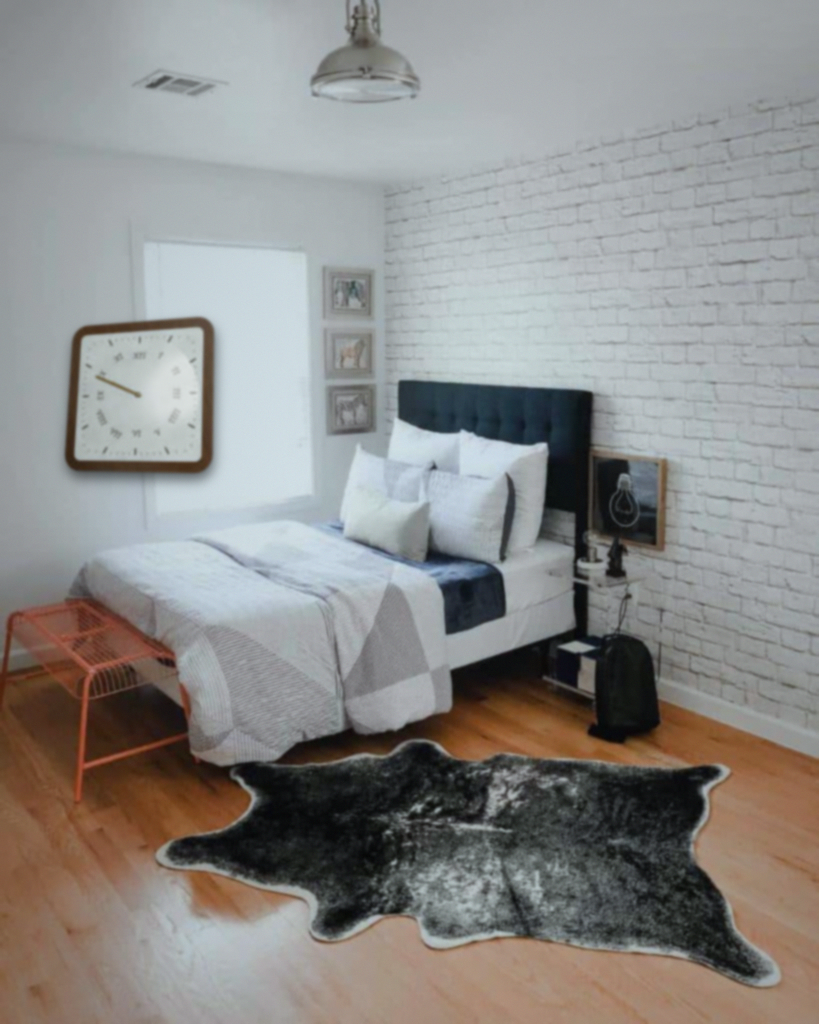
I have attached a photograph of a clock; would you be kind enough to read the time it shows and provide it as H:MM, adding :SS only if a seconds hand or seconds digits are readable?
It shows 9:49
